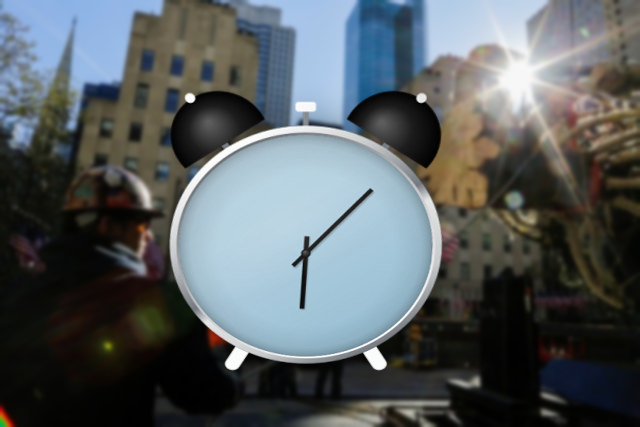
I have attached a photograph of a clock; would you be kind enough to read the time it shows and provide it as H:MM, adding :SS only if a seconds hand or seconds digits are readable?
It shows 6:07
